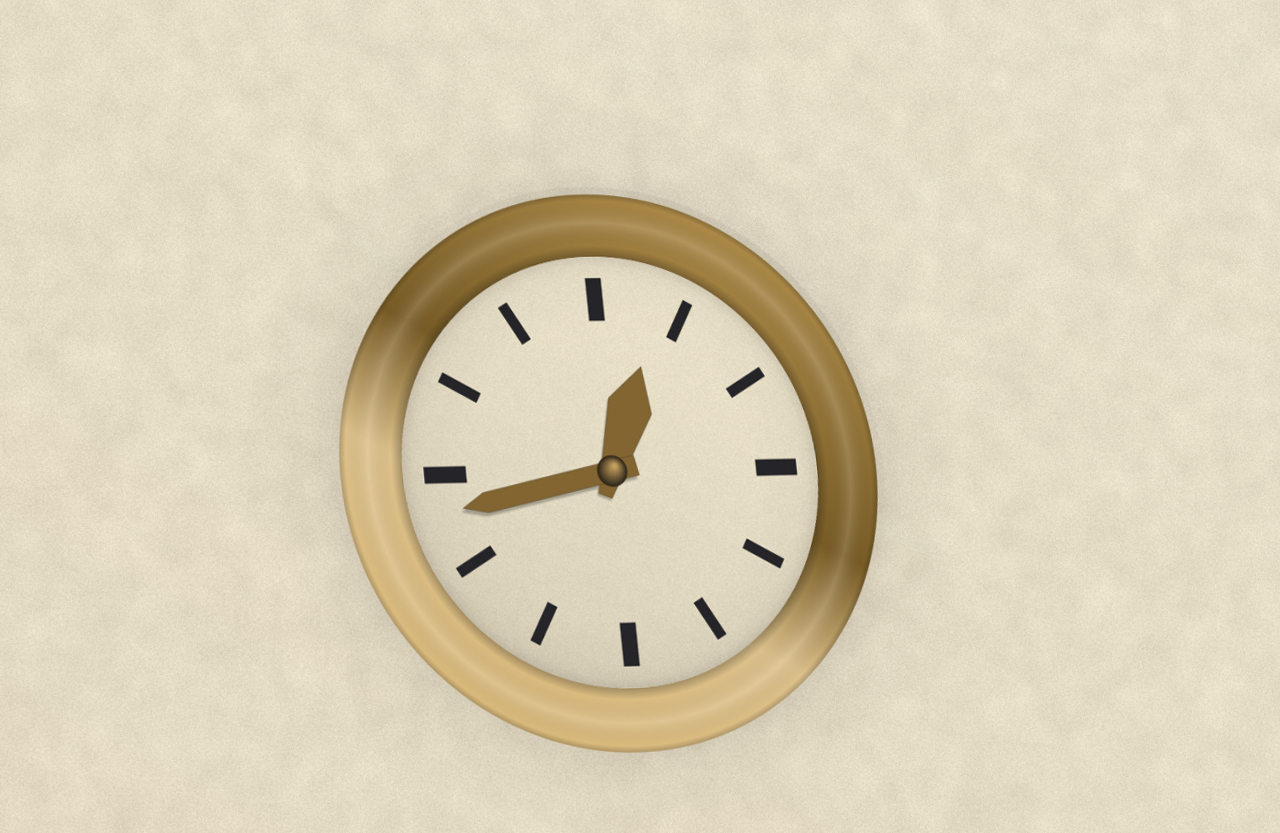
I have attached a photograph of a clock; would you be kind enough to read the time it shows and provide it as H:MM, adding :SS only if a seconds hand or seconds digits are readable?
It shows 12:43
